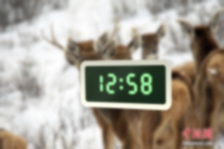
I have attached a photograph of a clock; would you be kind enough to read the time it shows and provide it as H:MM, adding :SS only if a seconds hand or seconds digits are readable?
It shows 12:58
